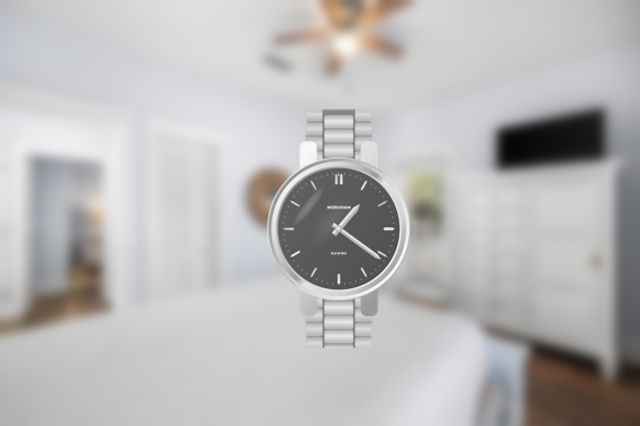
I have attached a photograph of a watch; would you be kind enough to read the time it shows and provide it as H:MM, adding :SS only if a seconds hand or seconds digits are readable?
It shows 1:21
